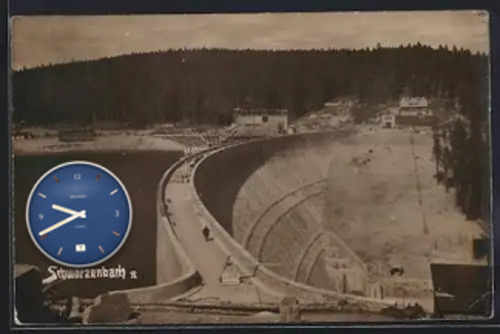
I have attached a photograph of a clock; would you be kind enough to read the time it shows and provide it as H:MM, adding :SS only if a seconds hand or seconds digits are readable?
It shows 9:41
